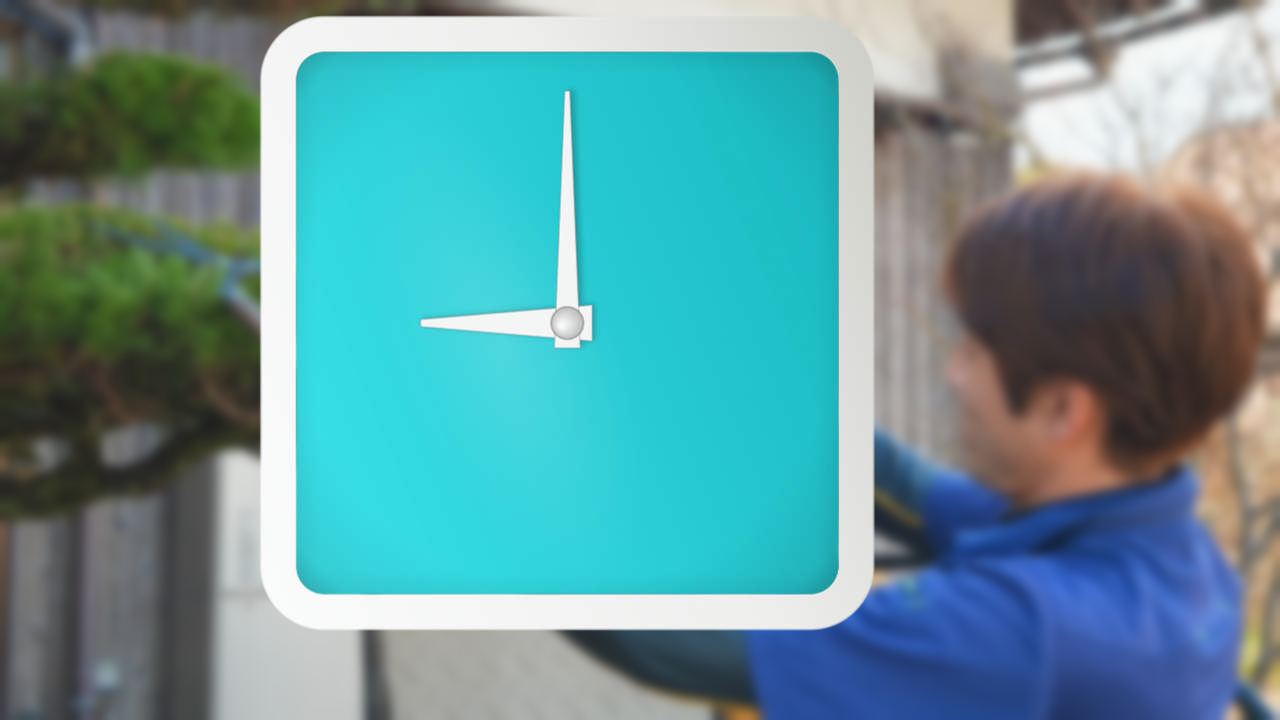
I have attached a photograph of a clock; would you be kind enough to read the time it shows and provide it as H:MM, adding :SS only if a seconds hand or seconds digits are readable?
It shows 9:00
